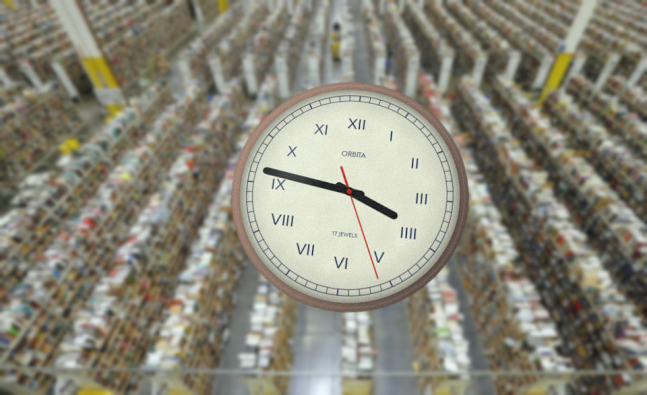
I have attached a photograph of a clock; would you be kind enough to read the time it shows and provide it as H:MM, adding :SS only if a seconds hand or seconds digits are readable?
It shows 3:46:26
